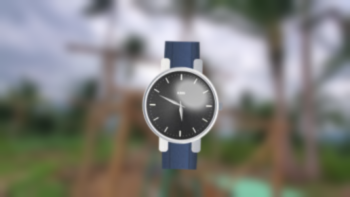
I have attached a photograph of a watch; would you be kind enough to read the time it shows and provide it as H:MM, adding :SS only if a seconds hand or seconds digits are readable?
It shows 5:49
